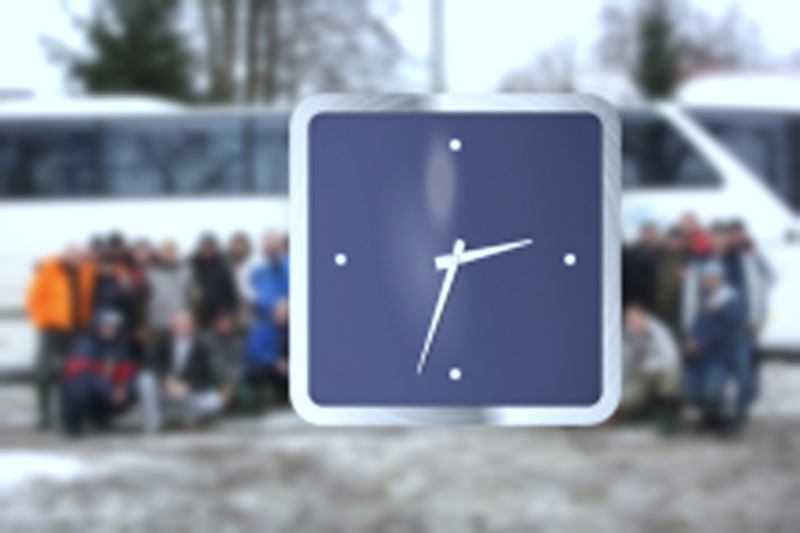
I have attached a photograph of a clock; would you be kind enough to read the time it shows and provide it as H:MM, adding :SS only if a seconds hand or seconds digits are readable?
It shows 2:33
